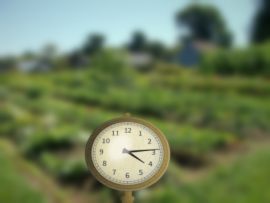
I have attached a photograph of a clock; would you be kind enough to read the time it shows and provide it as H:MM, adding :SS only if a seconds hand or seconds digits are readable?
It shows 4:14
